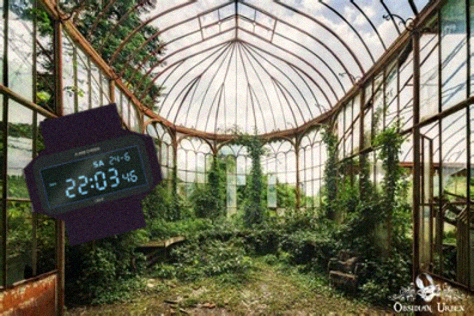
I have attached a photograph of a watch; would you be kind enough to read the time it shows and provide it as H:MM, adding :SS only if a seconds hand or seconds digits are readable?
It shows 22:03:46
